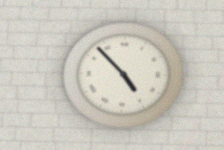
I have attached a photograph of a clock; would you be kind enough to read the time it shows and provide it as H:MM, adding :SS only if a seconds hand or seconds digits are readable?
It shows 4:53
